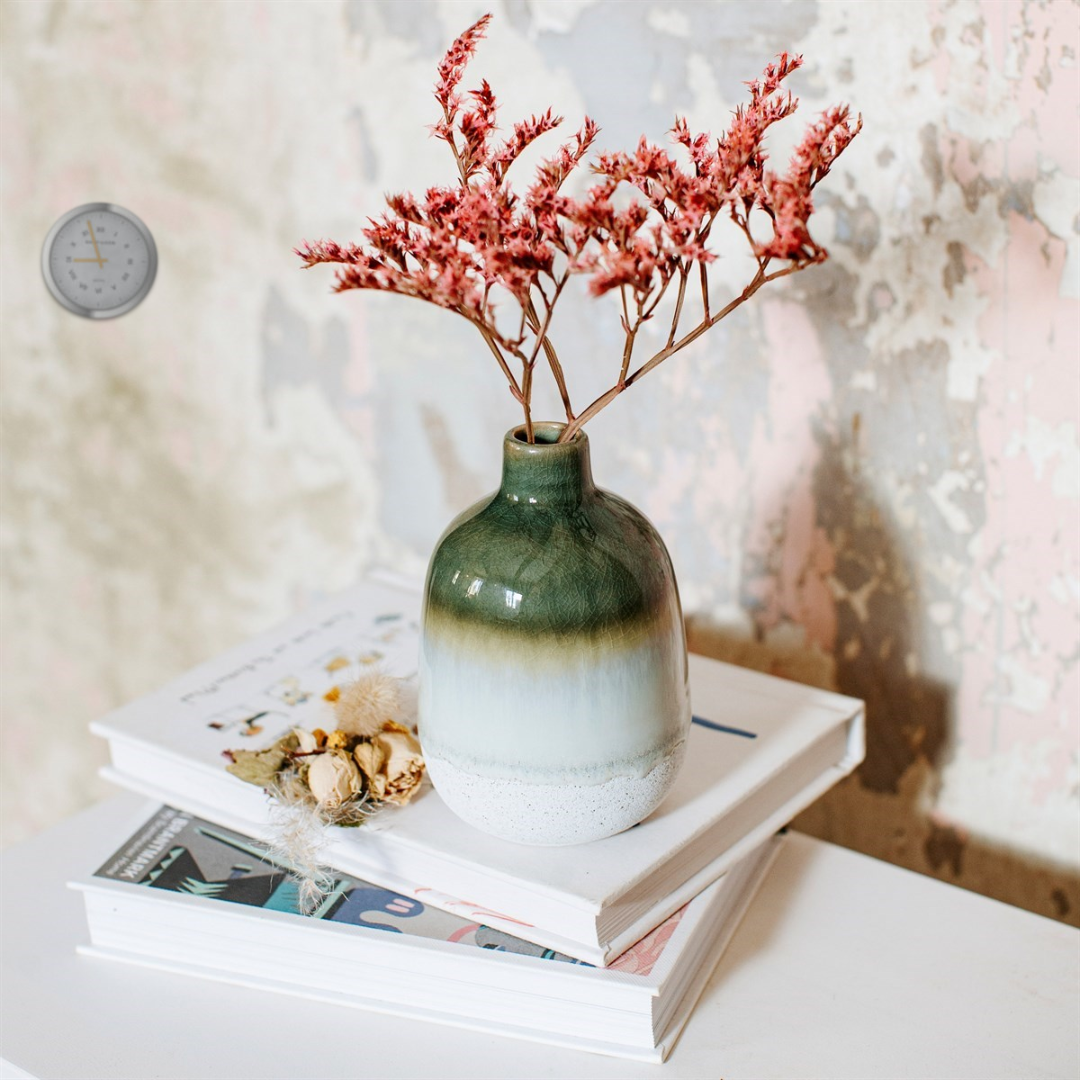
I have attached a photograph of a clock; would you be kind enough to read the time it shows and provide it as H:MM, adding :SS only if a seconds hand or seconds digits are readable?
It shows 8:57
